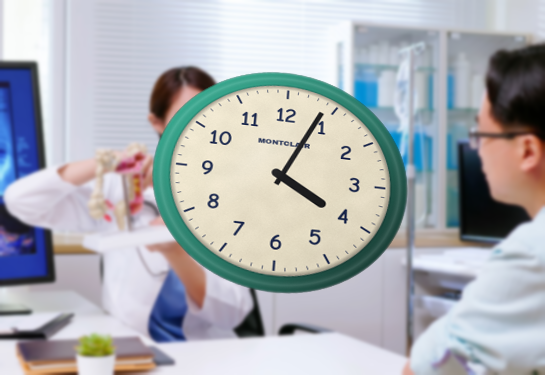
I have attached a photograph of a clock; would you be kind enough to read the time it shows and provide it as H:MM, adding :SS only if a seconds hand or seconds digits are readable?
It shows 4:04
